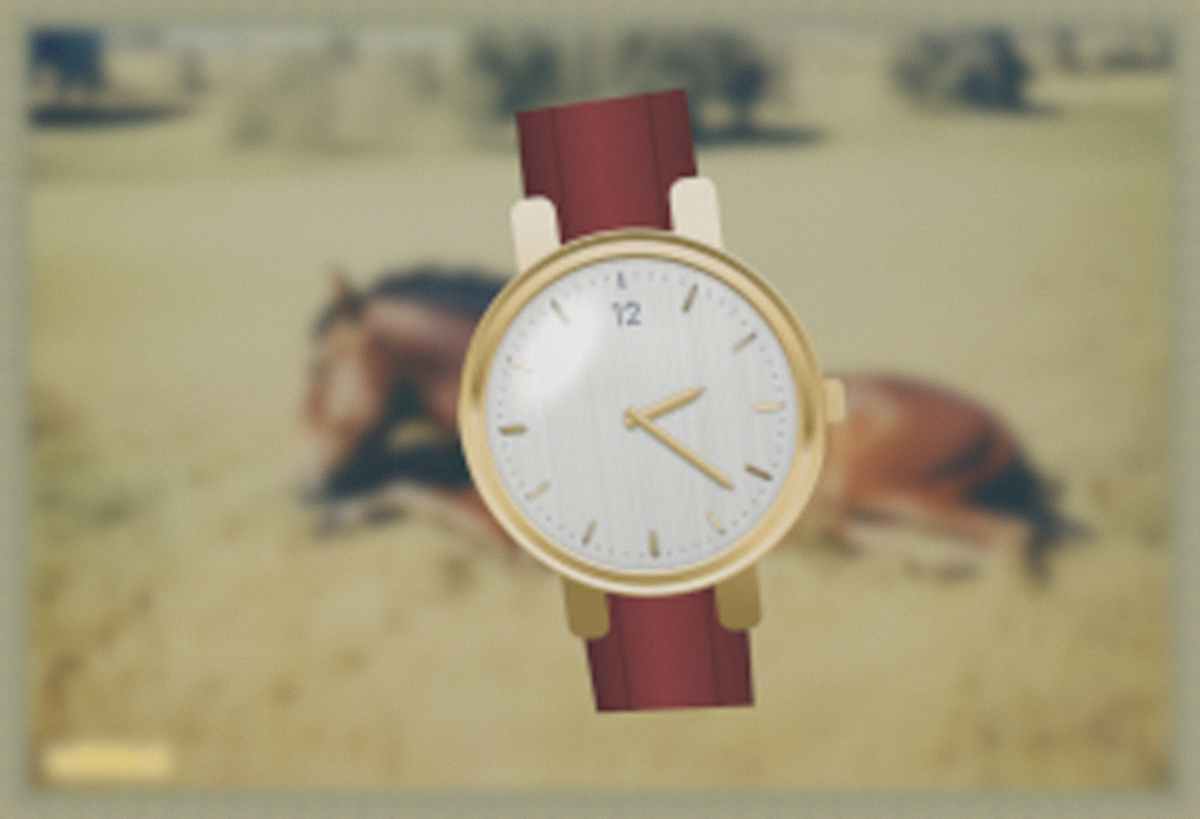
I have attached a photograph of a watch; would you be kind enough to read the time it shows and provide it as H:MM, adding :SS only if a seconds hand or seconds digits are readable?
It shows 2:22
